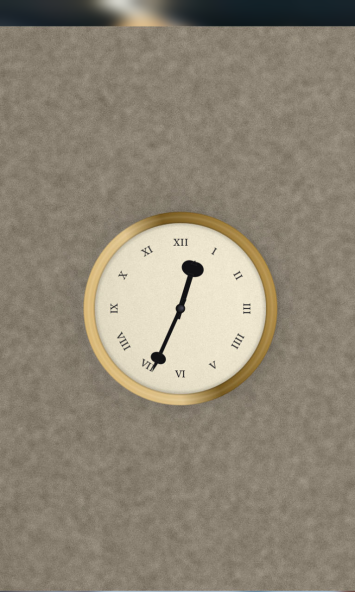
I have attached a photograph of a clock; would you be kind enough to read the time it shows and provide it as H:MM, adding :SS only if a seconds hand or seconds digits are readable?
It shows 12:34
